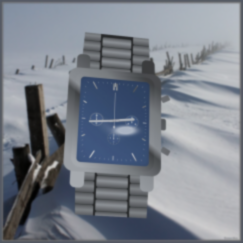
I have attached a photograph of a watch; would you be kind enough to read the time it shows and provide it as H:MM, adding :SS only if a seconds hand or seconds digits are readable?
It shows 2:44
